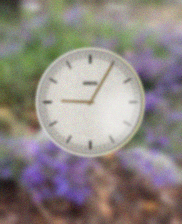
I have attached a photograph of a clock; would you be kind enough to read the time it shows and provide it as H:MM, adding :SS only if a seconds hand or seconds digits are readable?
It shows 9:05
